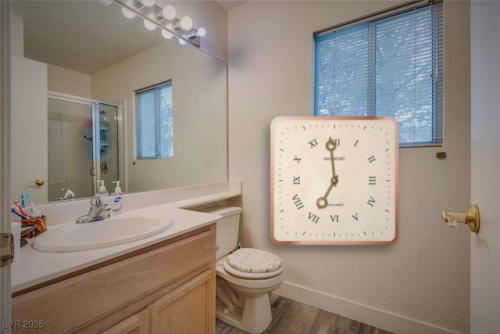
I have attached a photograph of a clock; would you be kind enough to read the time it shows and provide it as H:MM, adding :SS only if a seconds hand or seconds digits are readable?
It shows 6:59
